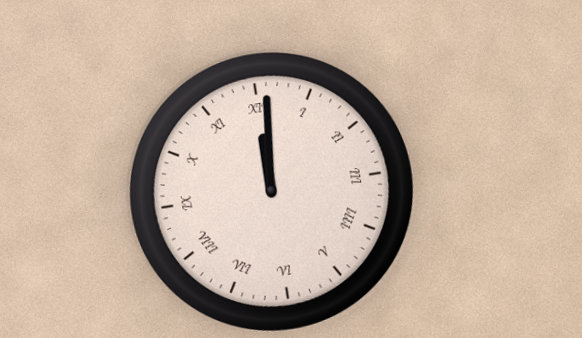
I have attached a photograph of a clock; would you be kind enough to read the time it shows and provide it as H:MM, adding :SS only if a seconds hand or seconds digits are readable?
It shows 12:01
